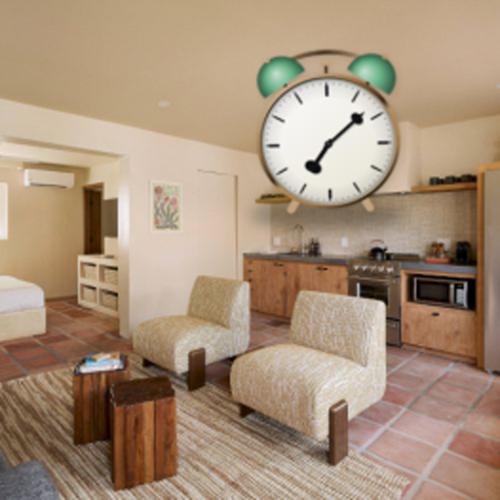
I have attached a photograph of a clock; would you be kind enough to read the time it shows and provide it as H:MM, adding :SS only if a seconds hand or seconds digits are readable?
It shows 7:08
